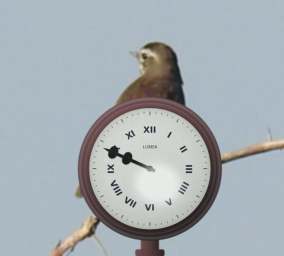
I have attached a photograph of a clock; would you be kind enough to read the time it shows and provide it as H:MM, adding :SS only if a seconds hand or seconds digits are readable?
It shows 9:49
